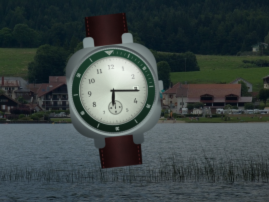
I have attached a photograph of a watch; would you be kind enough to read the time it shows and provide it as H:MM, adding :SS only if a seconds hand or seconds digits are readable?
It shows 6:16
